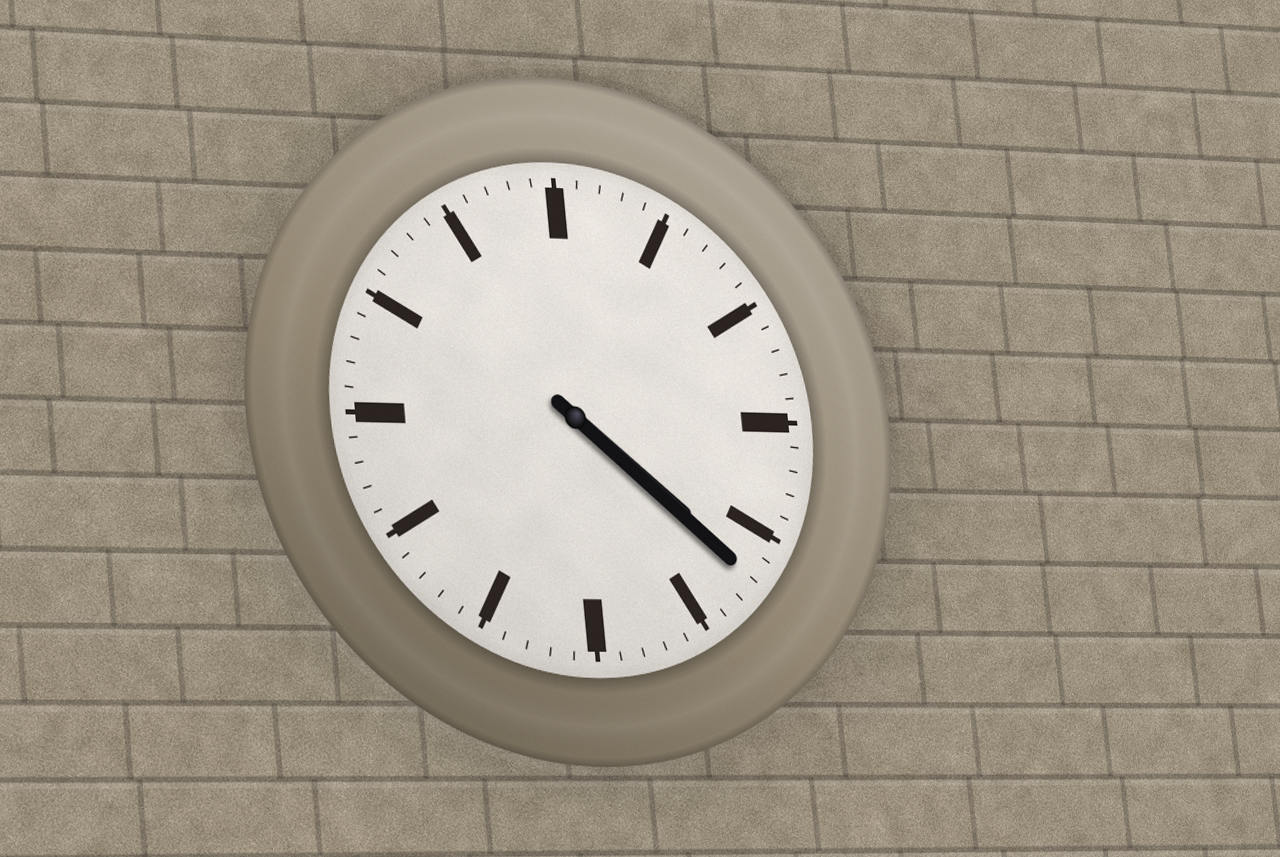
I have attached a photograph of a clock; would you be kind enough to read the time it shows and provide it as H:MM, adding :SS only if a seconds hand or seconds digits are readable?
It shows 4:22
